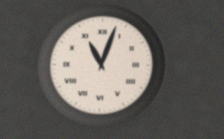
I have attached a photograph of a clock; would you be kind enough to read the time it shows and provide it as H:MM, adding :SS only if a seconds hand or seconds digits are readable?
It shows 11:03
